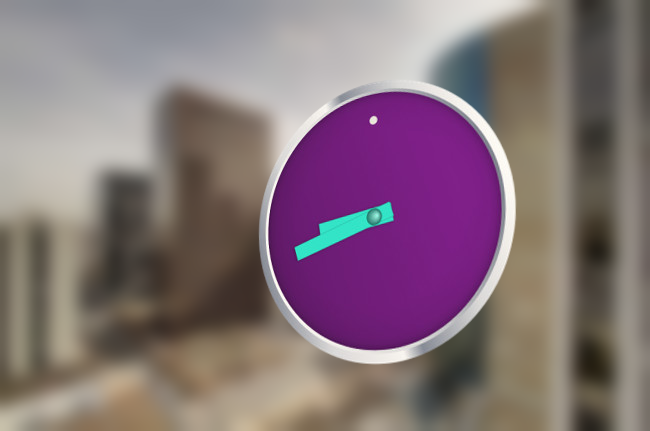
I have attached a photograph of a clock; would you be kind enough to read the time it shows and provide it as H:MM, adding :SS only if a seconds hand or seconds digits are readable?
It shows 8:42
